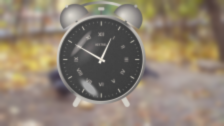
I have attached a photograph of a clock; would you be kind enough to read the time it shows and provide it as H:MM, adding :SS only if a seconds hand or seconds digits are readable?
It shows 12:50
